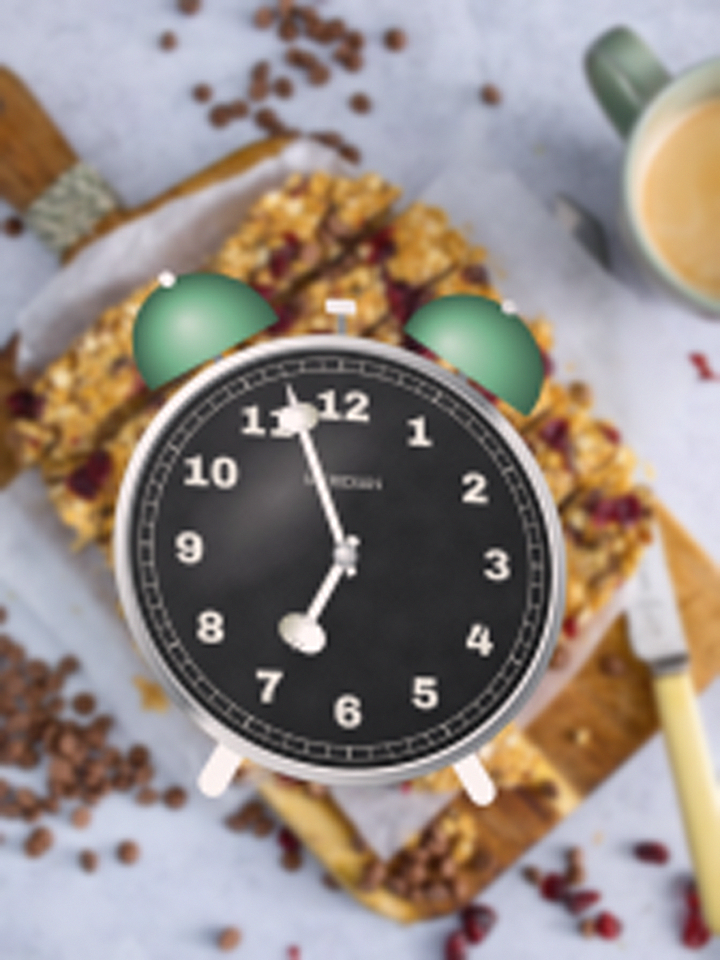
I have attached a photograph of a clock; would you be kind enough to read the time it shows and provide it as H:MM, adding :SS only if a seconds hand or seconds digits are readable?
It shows 6:57
